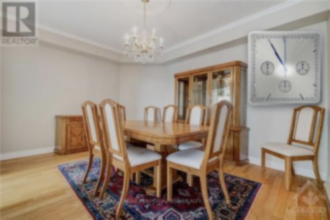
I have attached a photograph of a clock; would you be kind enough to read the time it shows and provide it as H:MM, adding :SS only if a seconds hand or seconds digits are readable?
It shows 10:55
